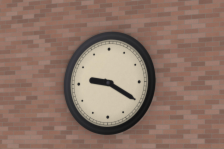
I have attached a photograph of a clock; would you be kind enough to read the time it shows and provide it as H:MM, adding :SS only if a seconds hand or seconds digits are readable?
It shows 9:20
